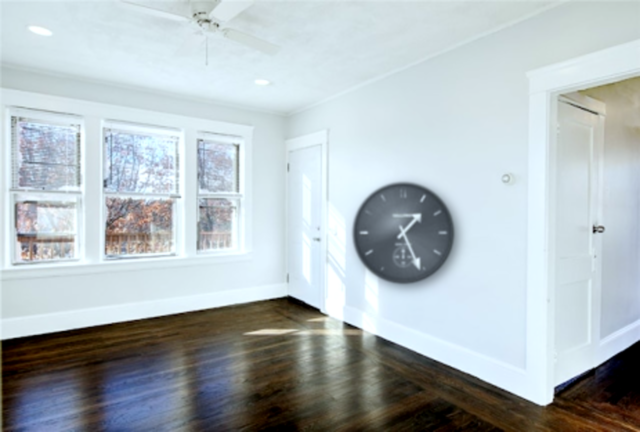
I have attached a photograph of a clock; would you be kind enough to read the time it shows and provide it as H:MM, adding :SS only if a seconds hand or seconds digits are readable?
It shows 1:26
